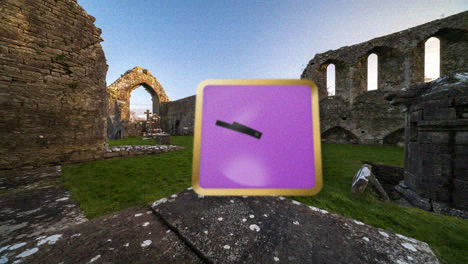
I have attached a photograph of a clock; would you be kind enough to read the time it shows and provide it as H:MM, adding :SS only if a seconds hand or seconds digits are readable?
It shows 9:48
